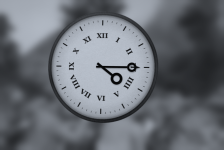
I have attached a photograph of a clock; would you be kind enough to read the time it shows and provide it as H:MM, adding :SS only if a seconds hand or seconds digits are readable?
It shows 4:15
